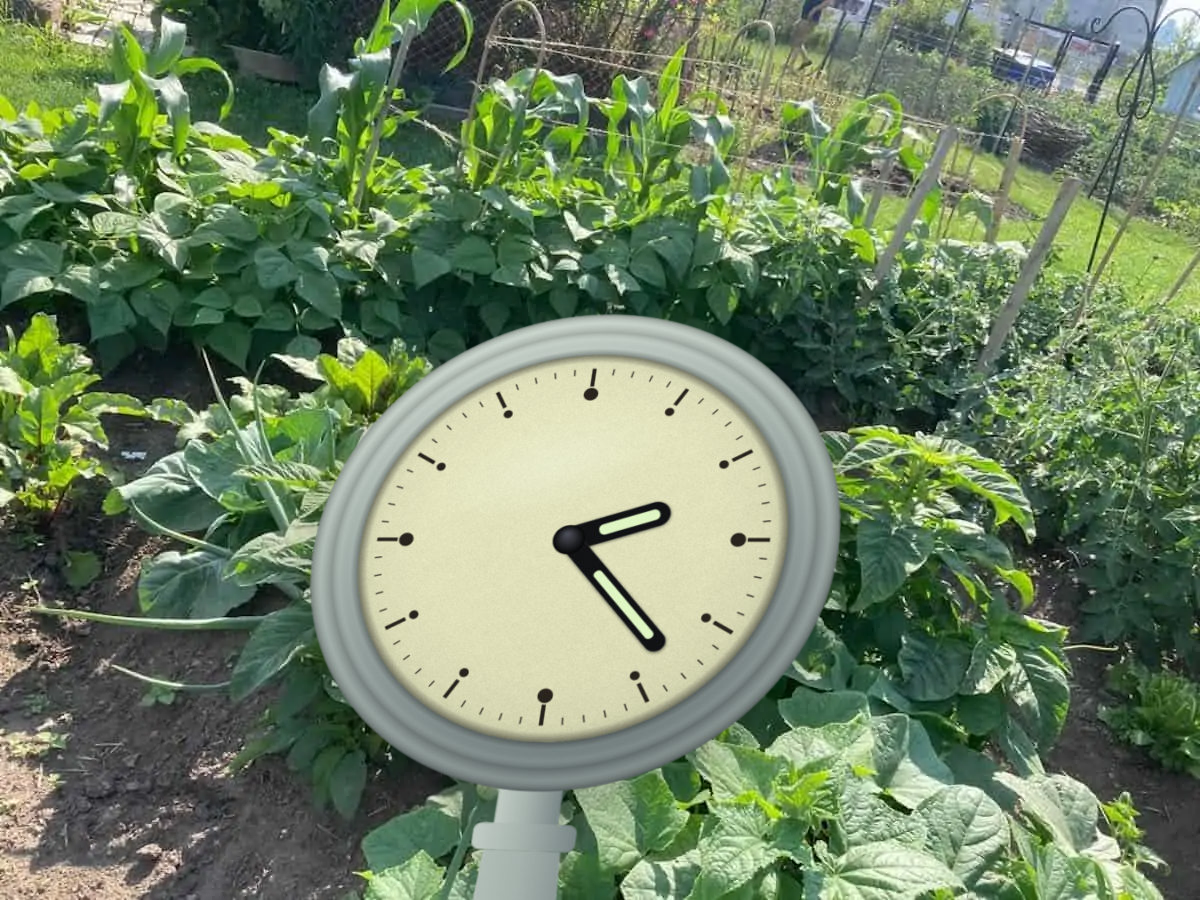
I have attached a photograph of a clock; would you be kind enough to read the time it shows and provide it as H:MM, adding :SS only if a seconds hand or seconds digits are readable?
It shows 2:23
